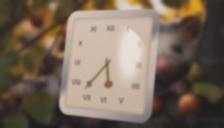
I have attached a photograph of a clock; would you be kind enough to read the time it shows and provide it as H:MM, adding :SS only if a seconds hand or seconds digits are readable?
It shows 5:37
